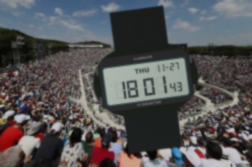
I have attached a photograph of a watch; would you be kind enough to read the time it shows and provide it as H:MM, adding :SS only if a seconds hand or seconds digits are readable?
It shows 18:01
